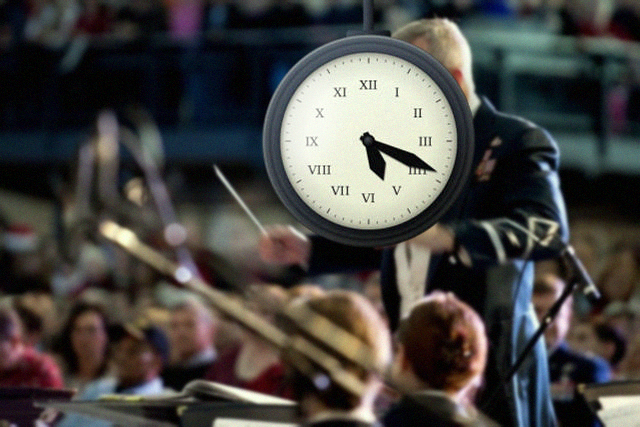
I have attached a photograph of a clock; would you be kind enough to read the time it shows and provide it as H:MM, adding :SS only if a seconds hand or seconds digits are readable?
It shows 5:19
